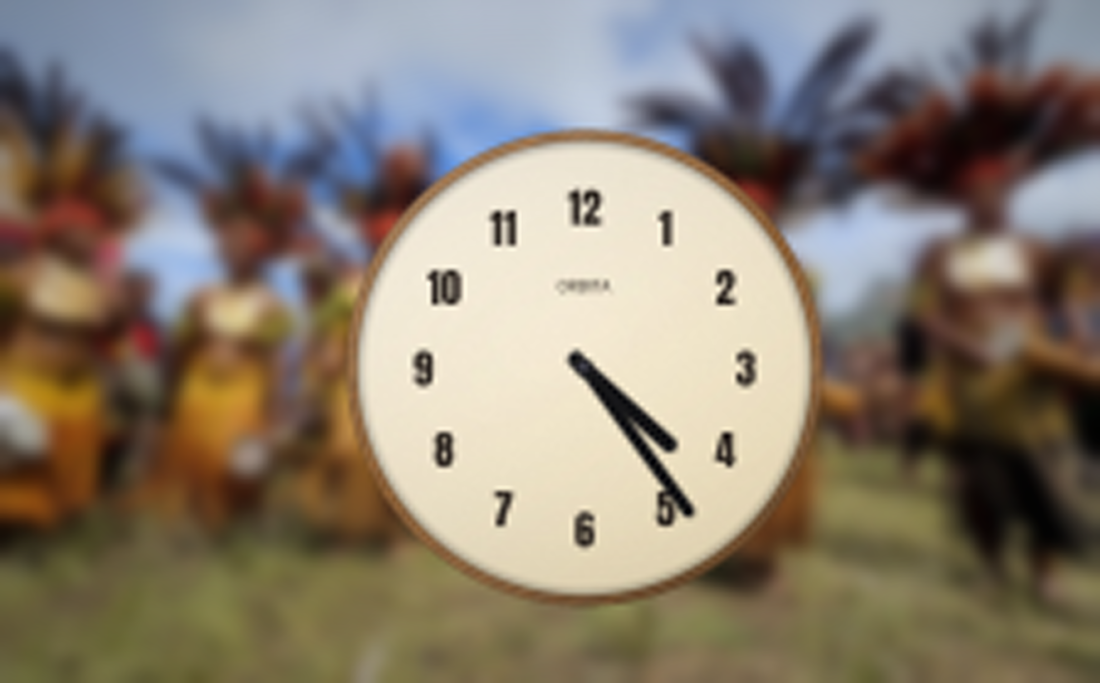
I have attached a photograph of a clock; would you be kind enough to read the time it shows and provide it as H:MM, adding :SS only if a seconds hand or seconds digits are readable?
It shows 4:24
